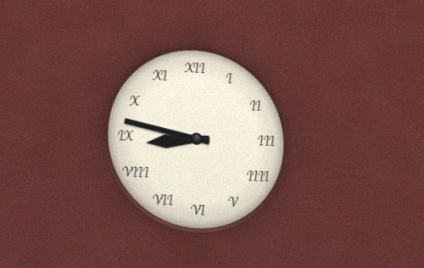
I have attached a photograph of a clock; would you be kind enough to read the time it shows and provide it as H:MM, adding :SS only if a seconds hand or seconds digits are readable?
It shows 8:47
